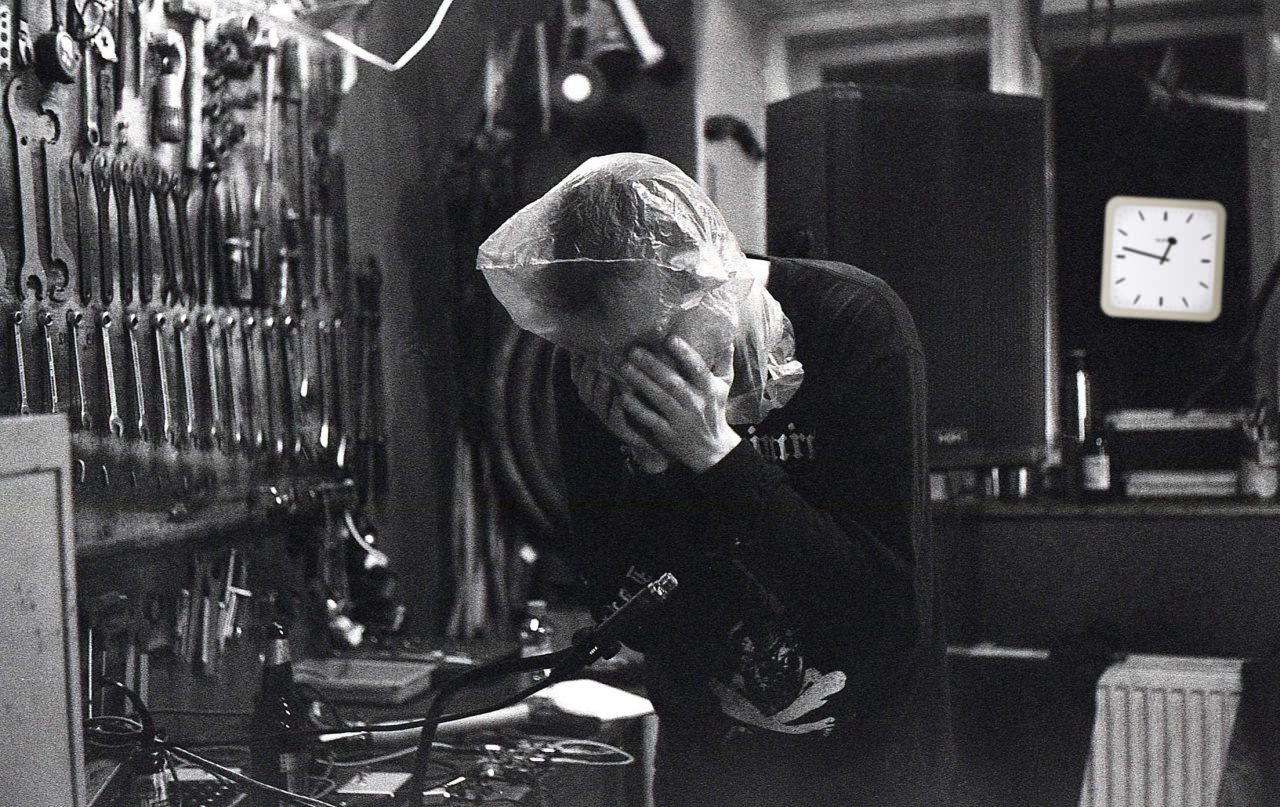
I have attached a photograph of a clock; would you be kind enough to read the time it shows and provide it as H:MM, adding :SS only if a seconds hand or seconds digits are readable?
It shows 12:47
